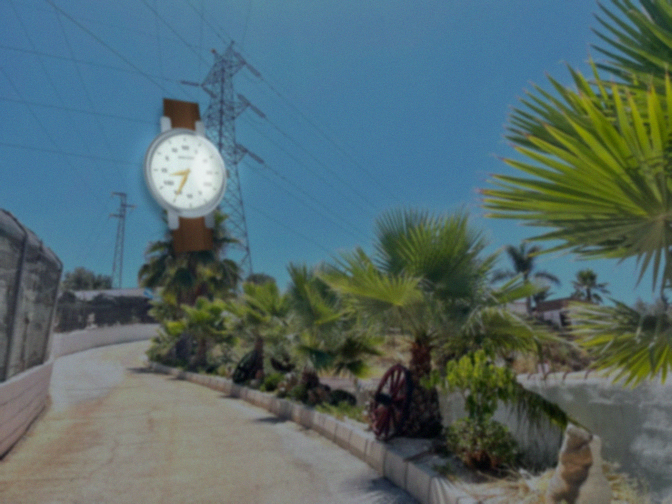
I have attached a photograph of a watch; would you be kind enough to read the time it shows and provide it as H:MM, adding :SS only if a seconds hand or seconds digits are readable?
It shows 8:35
